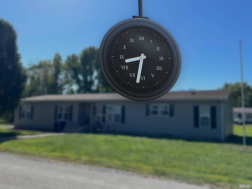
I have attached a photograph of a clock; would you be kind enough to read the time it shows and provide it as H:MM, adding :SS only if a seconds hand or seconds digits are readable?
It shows 8:32
